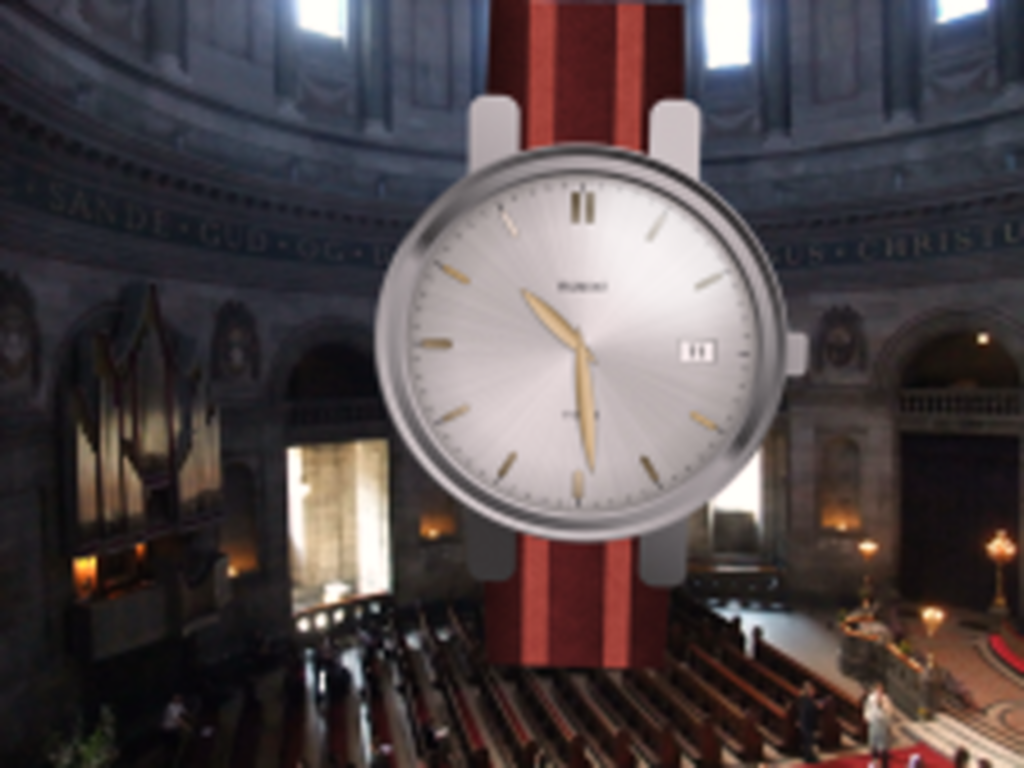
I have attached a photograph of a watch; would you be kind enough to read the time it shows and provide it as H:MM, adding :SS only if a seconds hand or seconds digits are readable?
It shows 10:29
